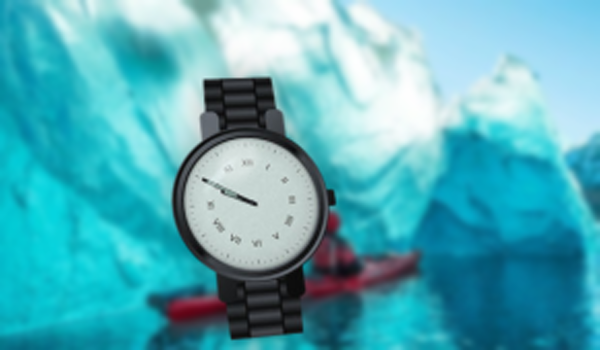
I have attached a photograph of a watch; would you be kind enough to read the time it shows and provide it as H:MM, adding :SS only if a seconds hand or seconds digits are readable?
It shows 9:50
